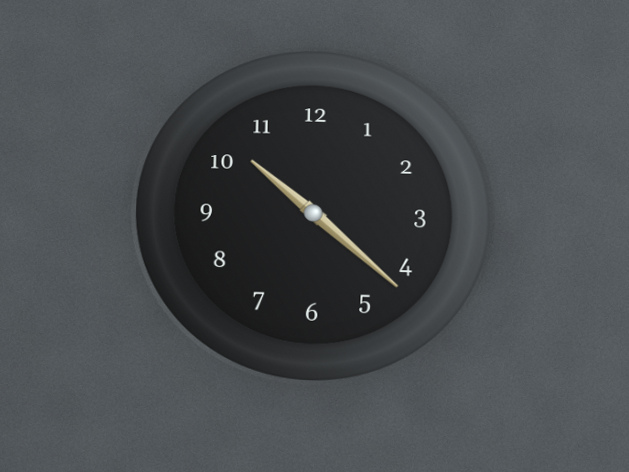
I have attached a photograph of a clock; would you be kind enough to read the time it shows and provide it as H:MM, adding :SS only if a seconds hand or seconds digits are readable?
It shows 10:22
